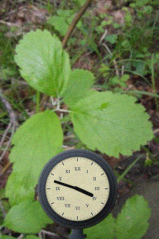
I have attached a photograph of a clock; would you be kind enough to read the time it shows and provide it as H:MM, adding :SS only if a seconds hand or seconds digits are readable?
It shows 3:48
